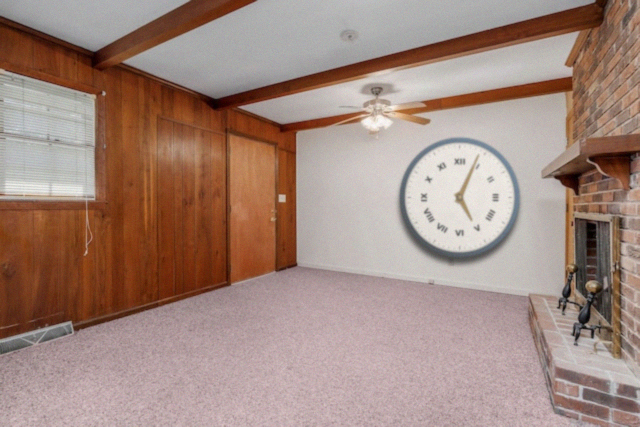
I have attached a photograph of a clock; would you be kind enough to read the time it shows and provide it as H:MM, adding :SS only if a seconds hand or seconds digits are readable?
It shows 5:04
